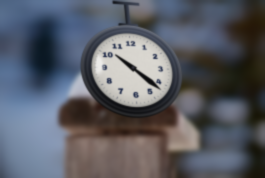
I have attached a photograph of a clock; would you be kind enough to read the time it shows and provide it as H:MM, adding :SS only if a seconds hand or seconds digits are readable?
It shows 10:22
